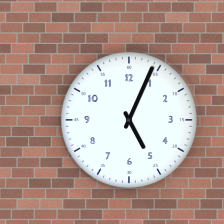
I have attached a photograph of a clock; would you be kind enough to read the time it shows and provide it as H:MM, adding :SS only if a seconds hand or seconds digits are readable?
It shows 5:04
